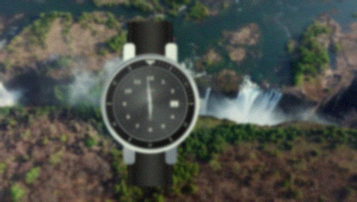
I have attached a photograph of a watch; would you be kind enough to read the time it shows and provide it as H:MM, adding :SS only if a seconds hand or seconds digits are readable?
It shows 5:59
